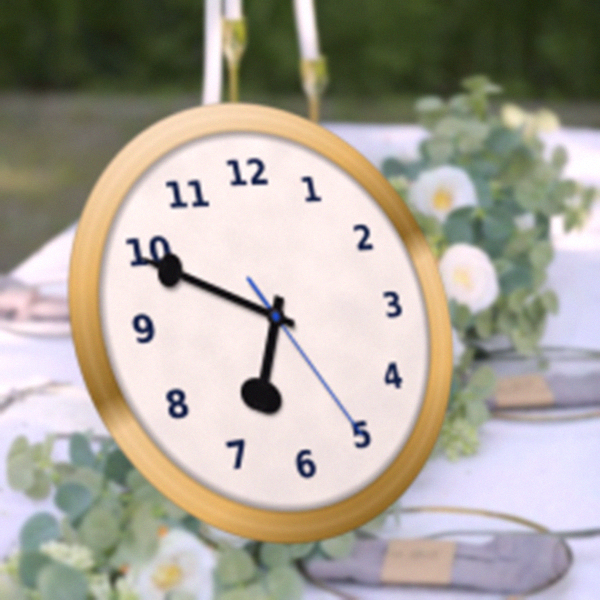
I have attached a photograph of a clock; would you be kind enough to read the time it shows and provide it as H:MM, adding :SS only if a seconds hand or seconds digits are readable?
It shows 6:49:25
